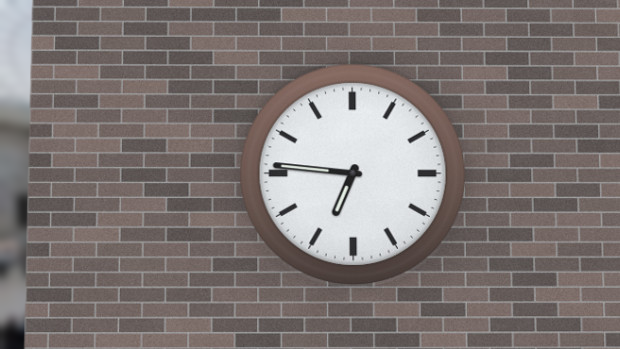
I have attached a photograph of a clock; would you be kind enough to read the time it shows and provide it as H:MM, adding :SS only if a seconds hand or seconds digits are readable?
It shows 6:46
